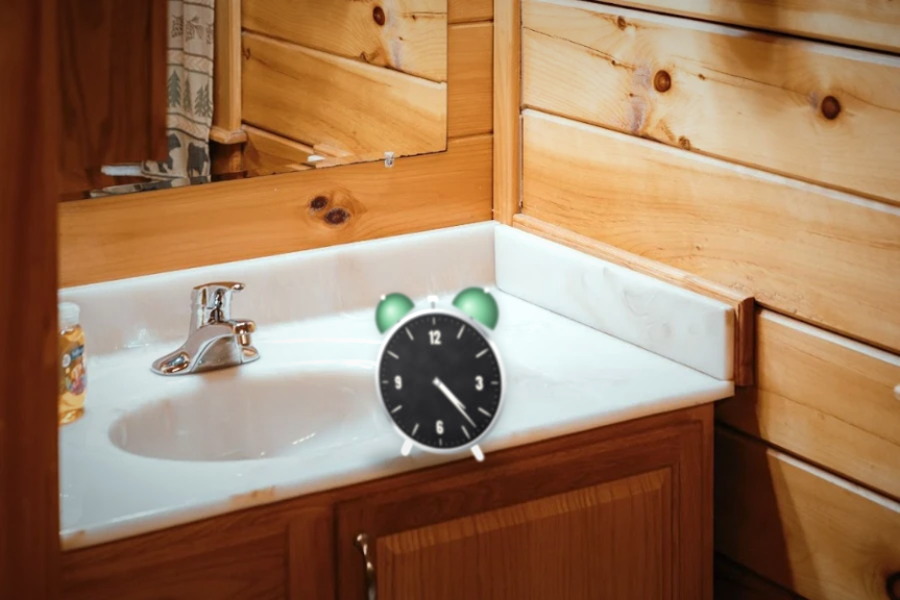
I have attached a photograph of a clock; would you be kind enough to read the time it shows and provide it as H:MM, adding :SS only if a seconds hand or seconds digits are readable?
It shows 4:23
